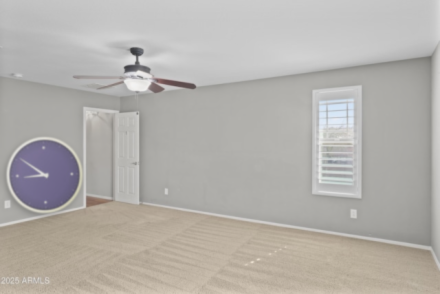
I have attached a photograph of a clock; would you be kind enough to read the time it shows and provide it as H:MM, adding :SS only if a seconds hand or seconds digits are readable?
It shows 8:51
